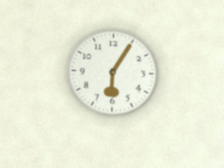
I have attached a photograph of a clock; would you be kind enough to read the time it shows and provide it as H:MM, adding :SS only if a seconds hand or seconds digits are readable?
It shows 6:05
